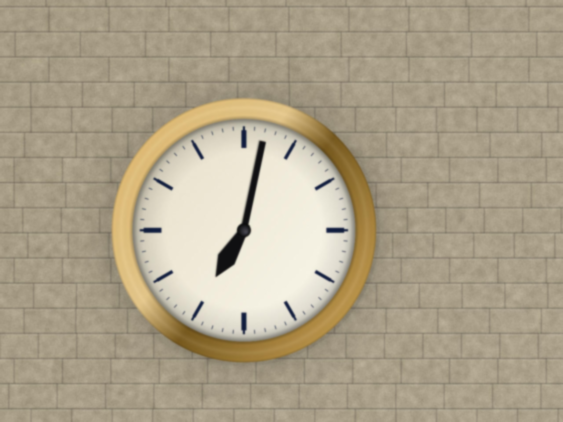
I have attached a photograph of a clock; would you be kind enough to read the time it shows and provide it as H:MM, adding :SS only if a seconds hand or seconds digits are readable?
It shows 7:02
